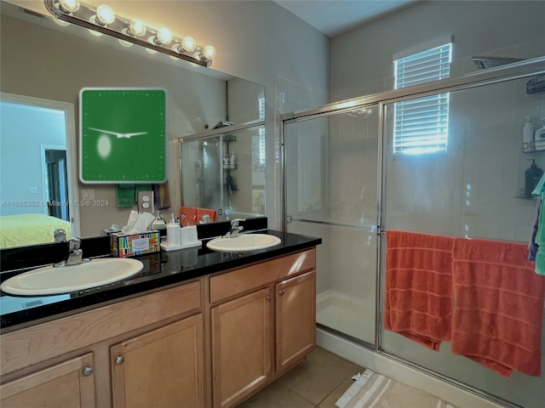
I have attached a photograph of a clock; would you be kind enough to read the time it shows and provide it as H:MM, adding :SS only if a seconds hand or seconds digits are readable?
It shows 2:47
